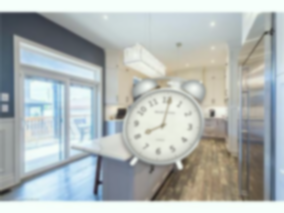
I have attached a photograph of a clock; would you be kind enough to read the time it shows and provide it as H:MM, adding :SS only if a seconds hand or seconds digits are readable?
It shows 8:01
